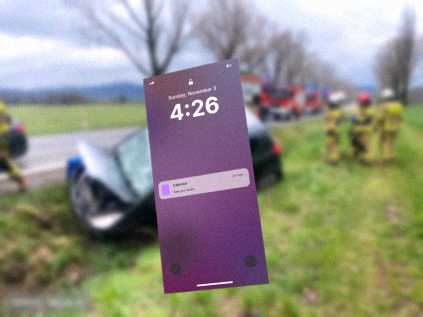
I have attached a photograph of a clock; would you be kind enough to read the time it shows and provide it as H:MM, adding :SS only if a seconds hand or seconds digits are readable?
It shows 4:26
